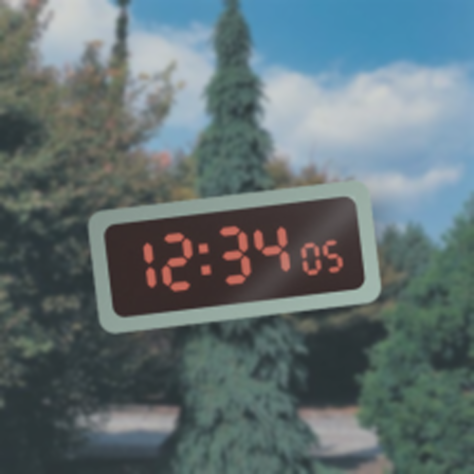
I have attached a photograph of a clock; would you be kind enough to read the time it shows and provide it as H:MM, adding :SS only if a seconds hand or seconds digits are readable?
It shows 12:34:05
